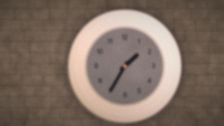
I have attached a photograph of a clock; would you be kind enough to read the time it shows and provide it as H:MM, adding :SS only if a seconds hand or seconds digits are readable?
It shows 1:35
